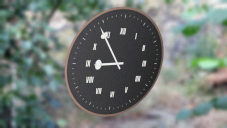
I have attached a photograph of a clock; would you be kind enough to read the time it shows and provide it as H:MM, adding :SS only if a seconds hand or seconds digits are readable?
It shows 8:54
